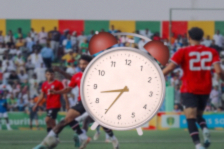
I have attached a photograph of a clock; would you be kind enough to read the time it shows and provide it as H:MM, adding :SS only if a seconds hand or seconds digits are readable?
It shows 8:35
